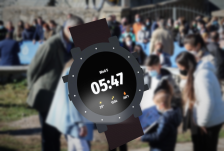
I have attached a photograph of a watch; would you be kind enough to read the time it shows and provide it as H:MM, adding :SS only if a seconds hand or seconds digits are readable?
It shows 5:47
